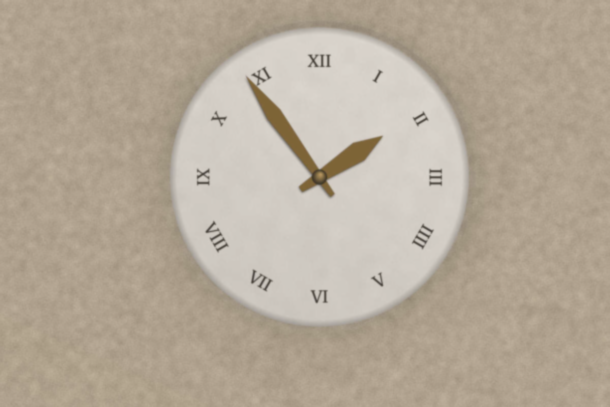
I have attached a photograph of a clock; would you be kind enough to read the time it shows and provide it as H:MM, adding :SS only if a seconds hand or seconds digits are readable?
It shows 1:54
